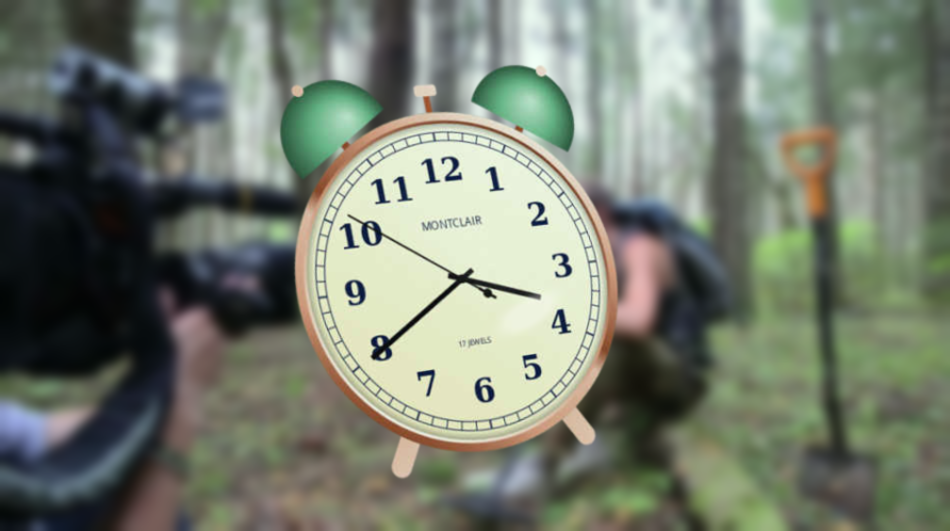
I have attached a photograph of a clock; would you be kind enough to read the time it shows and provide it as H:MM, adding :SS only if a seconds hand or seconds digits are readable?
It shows 3:39:51
